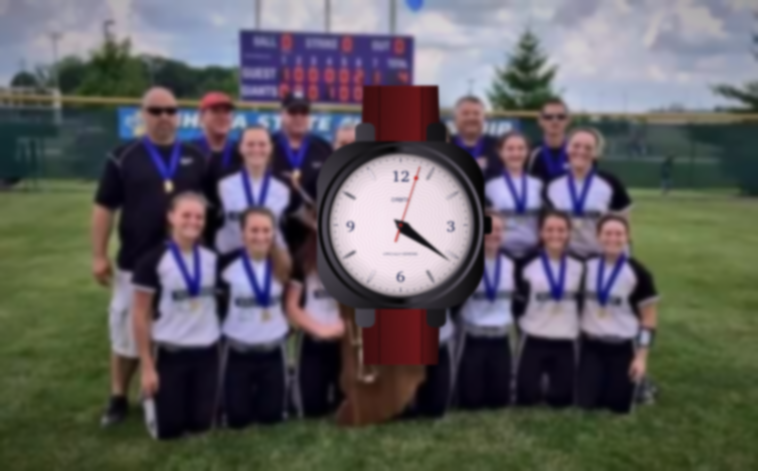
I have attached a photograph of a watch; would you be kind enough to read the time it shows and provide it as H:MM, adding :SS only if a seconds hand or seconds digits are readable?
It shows 4:21:03
